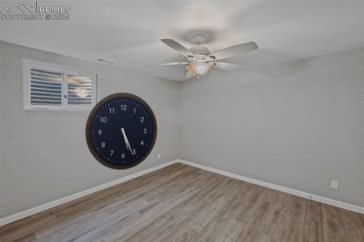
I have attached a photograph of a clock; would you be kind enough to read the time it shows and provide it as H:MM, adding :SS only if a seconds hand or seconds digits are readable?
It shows 5:26
